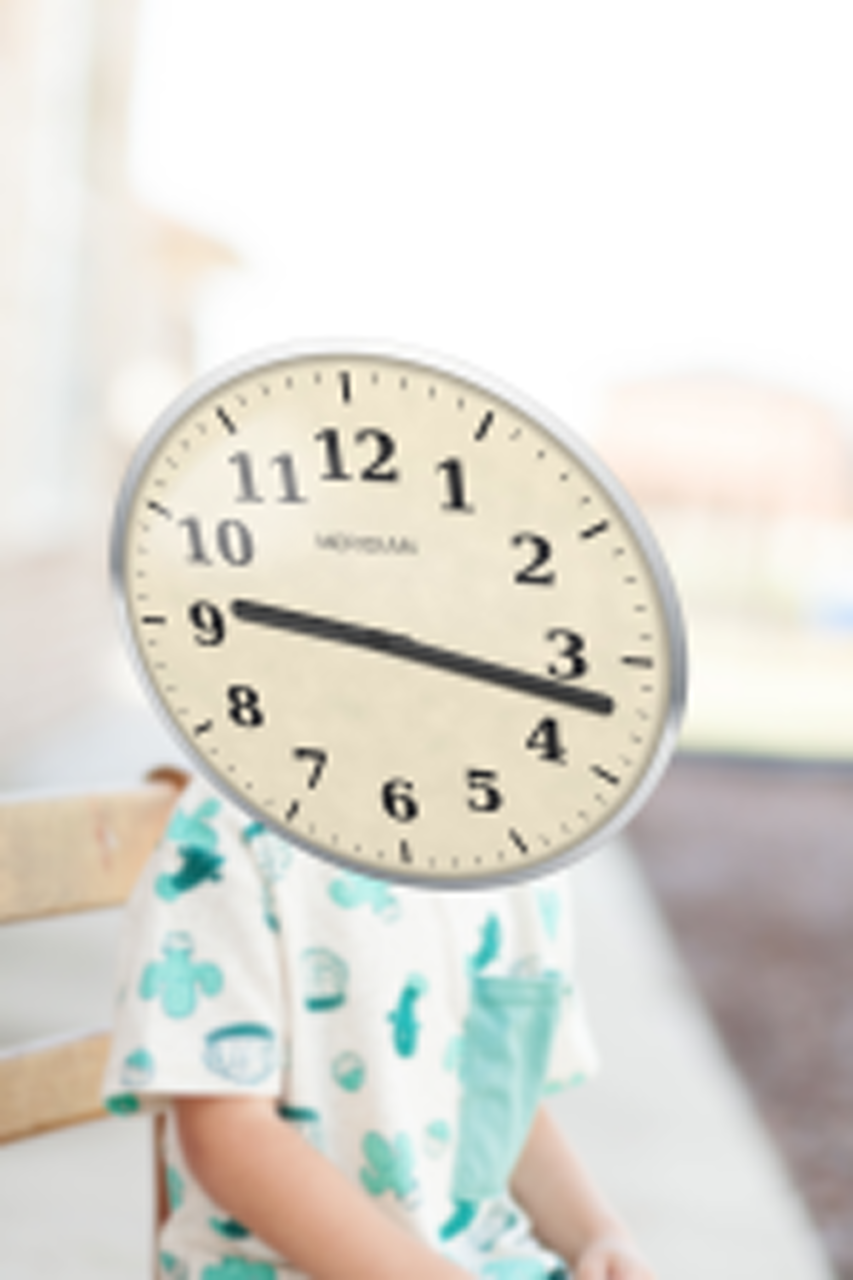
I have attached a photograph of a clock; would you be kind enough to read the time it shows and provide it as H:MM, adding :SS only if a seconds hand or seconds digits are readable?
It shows 9:17
